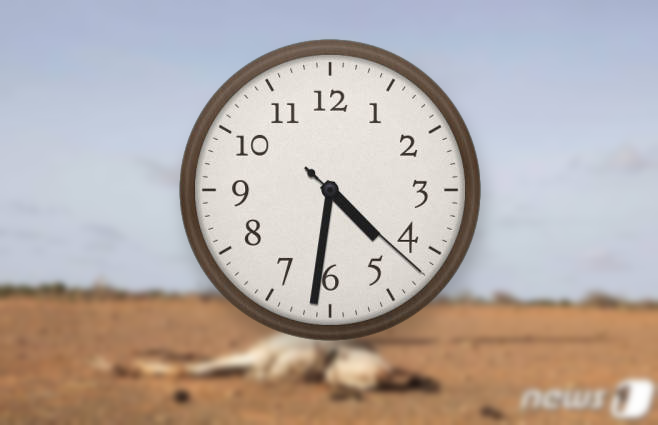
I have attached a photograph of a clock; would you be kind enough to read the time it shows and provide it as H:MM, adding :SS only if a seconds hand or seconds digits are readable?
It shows 4:31:22
